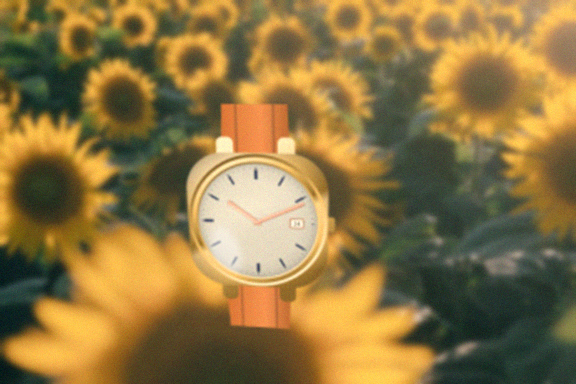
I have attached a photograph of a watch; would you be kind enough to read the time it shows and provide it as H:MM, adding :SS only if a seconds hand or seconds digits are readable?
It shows 10:11
